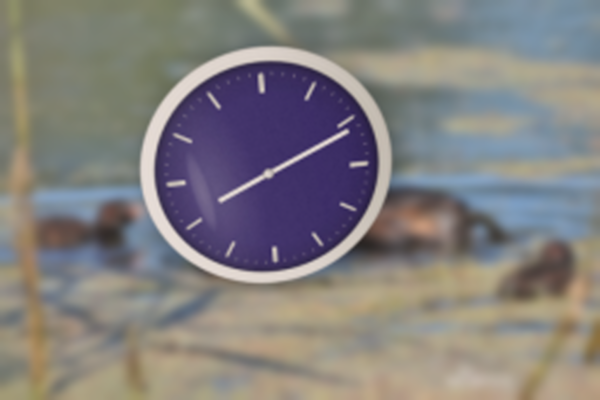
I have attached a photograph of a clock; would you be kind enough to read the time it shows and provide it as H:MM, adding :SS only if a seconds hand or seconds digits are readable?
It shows 8:11
